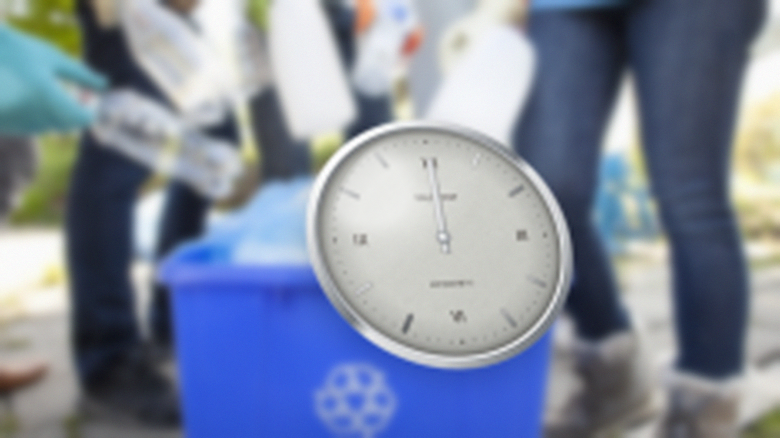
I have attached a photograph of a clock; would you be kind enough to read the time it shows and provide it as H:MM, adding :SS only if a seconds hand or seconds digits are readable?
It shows 12:00
